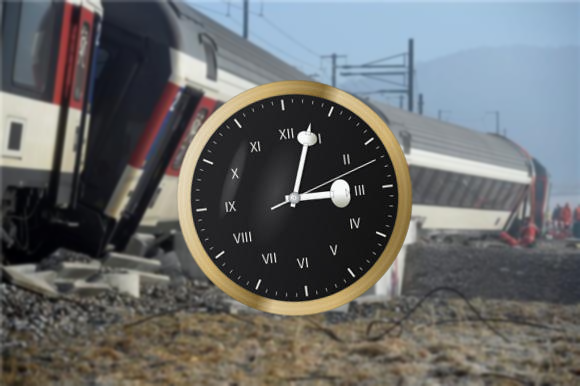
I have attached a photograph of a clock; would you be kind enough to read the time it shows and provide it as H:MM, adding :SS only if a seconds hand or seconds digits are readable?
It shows 3:03:12
